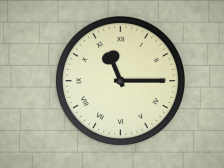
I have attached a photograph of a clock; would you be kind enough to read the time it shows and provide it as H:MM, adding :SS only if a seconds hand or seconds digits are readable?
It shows 11:15
